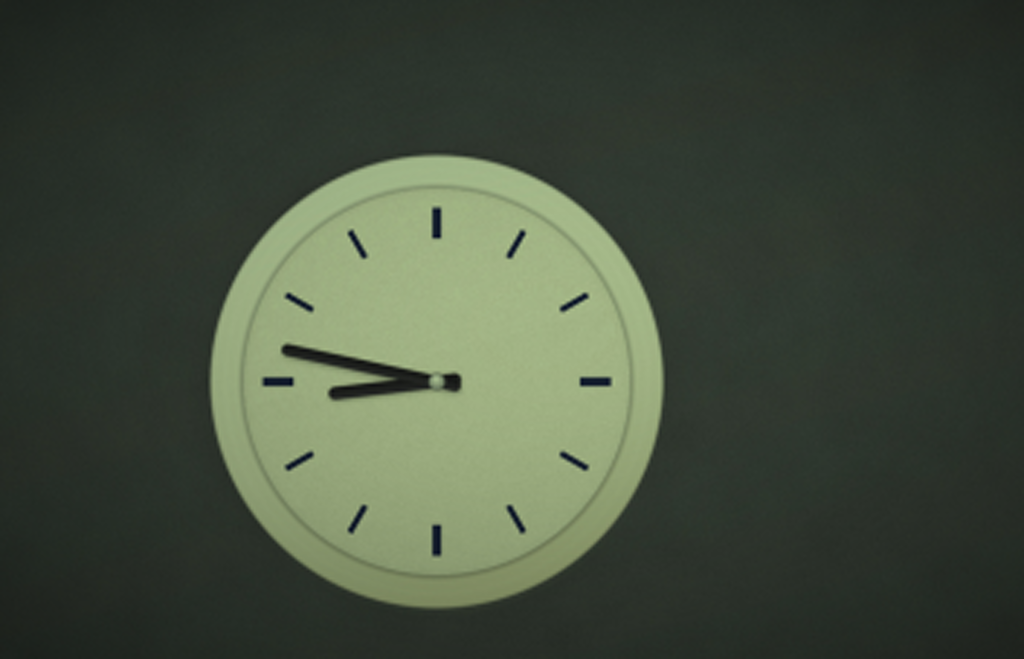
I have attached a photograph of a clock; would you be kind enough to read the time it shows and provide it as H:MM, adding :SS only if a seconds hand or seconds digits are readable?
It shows 8:47
